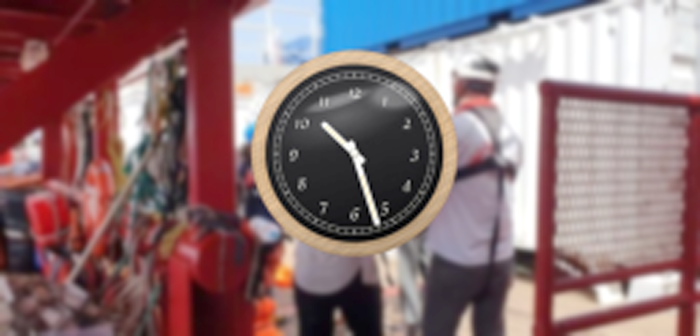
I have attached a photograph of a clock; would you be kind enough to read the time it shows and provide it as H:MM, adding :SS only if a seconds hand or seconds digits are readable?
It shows 10:27
